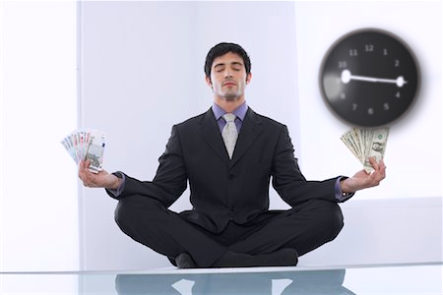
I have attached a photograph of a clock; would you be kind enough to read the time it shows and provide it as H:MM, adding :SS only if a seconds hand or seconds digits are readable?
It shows 9:16
